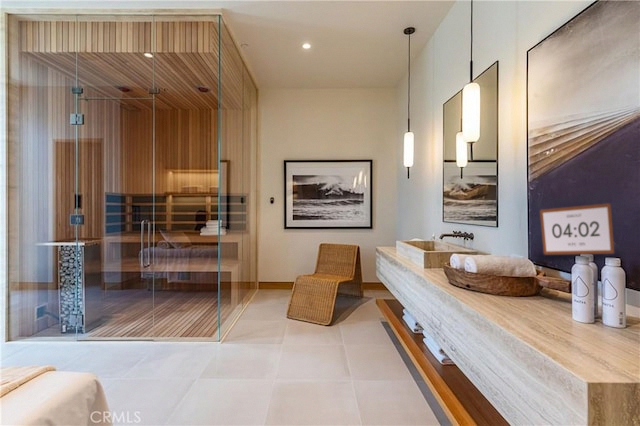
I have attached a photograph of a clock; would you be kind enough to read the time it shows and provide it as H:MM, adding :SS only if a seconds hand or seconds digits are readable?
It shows 4:02
